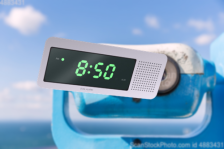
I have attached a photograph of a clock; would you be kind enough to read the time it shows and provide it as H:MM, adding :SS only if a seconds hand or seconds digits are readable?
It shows 8:50
